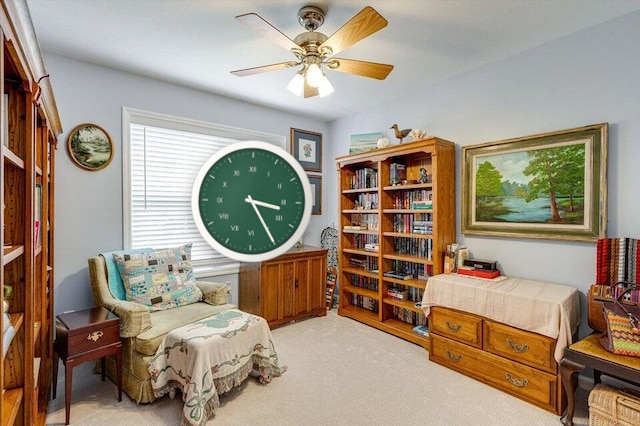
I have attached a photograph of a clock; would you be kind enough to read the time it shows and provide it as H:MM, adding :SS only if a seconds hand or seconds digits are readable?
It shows 3:25
